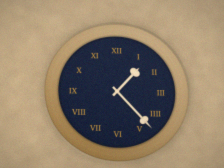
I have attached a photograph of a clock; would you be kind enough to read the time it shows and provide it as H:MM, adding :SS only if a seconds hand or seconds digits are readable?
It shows 1:23
